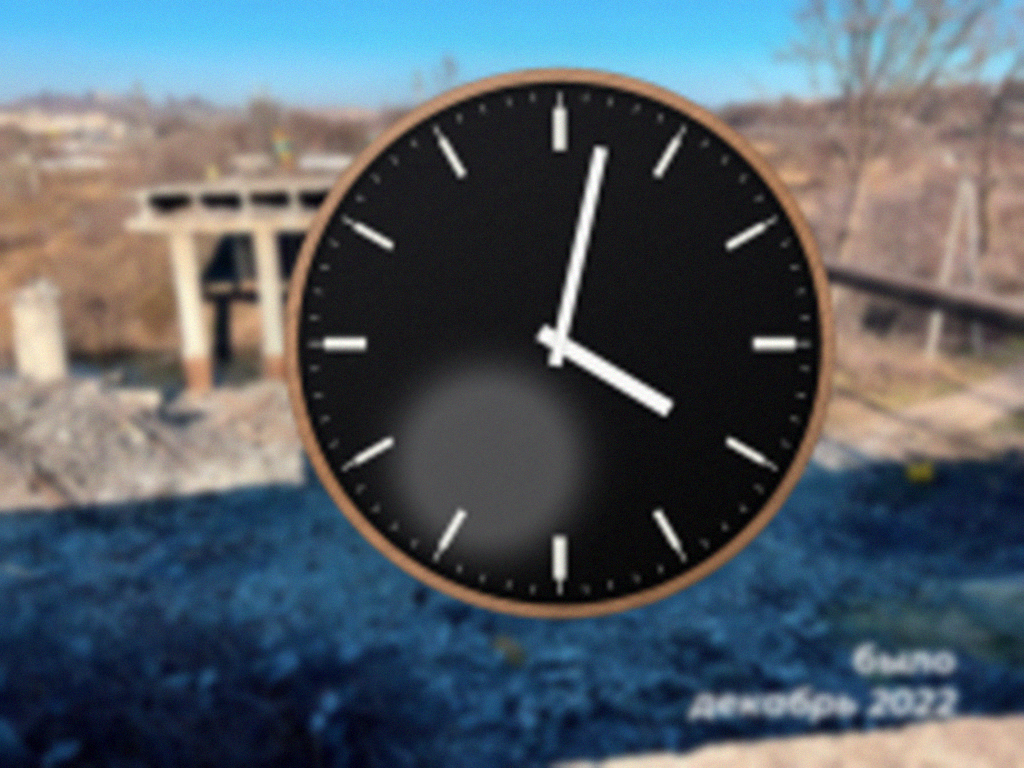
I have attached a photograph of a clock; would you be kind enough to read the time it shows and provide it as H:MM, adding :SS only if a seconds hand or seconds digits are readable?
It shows 4:02
